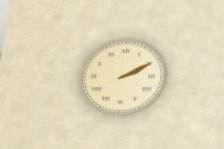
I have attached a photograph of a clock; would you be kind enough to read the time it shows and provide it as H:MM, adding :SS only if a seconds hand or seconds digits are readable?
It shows 2:10
